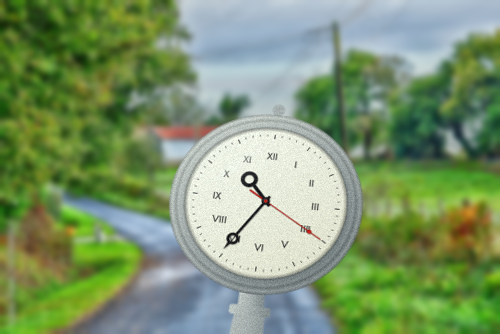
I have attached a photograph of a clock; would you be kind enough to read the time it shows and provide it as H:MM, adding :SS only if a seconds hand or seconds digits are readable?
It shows 10:35:20
